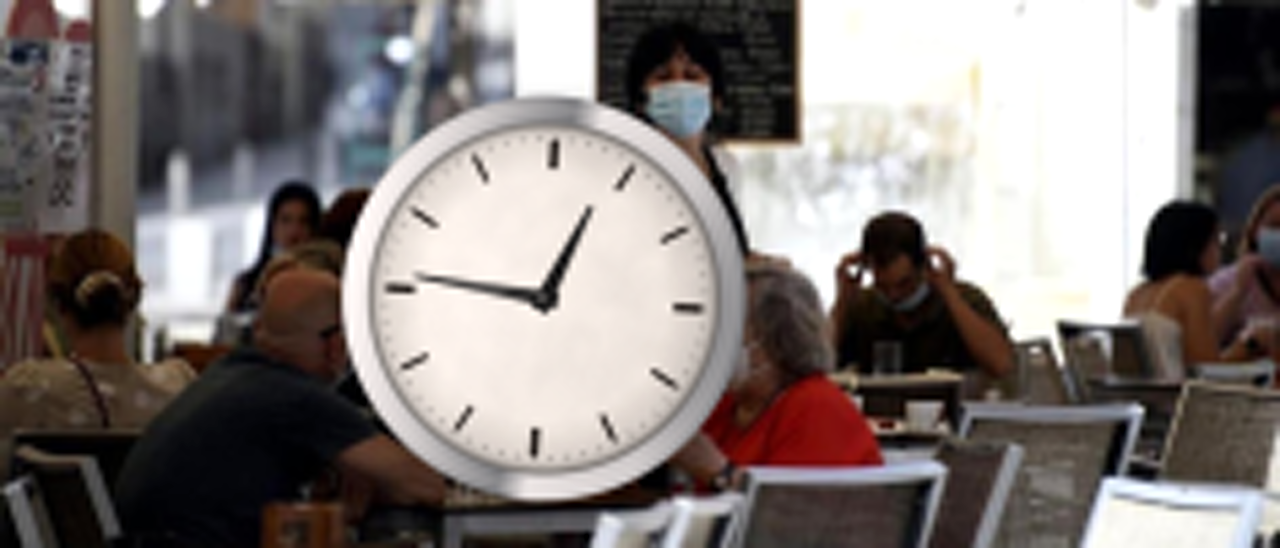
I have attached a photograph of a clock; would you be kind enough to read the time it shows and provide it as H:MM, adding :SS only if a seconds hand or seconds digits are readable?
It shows 12:46
